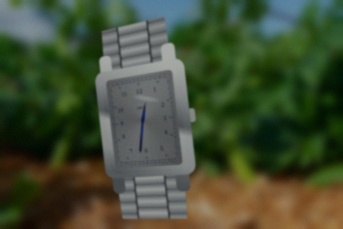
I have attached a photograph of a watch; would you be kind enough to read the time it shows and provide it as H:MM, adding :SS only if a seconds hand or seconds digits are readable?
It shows 12:32
